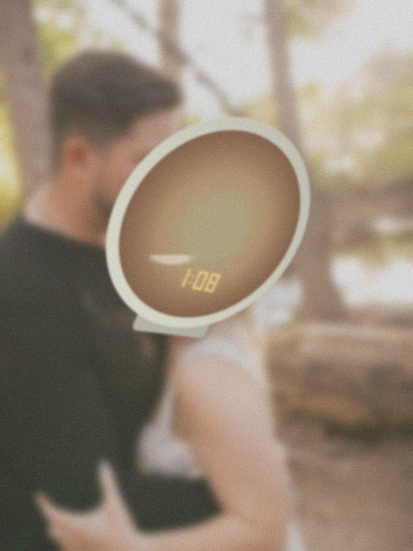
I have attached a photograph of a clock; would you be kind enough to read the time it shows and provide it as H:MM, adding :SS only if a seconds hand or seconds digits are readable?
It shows 1:08
